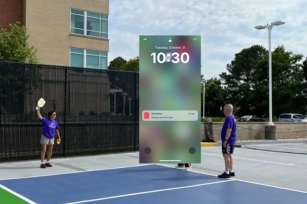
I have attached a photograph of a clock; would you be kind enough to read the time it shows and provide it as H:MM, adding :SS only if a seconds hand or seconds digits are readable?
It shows 10:30
